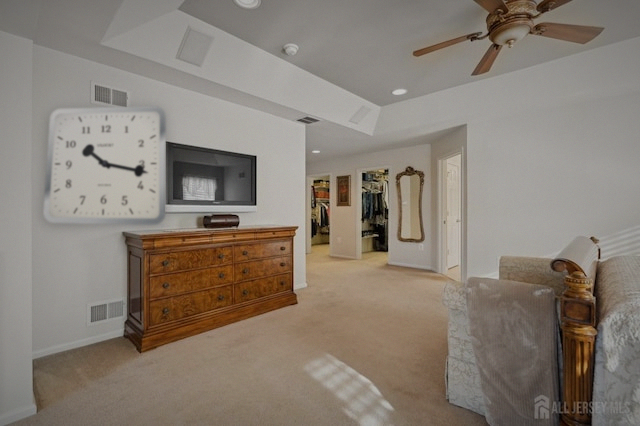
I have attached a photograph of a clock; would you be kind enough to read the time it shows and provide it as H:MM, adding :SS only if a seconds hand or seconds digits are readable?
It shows 10:17
